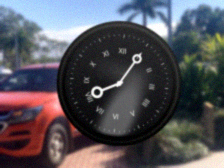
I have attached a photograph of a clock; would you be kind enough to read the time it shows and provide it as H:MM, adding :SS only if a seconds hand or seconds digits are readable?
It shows 8:05
